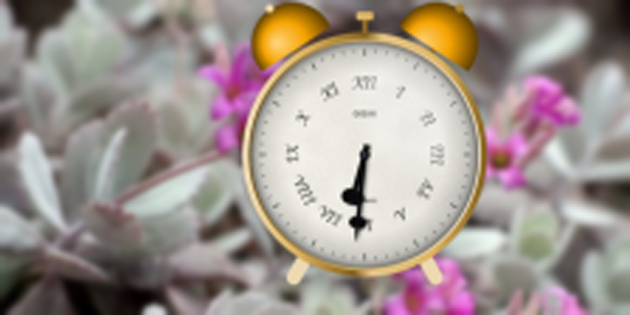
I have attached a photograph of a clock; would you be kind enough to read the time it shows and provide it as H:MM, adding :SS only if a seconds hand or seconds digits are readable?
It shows 6:31
